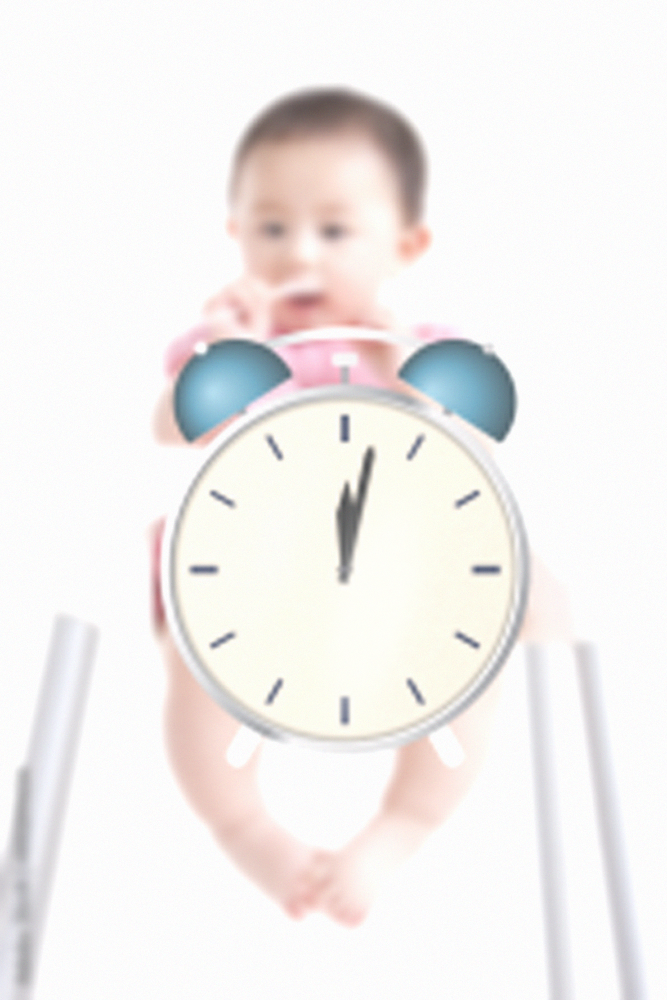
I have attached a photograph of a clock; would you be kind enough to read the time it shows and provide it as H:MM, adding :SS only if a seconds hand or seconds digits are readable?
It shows 12:02
